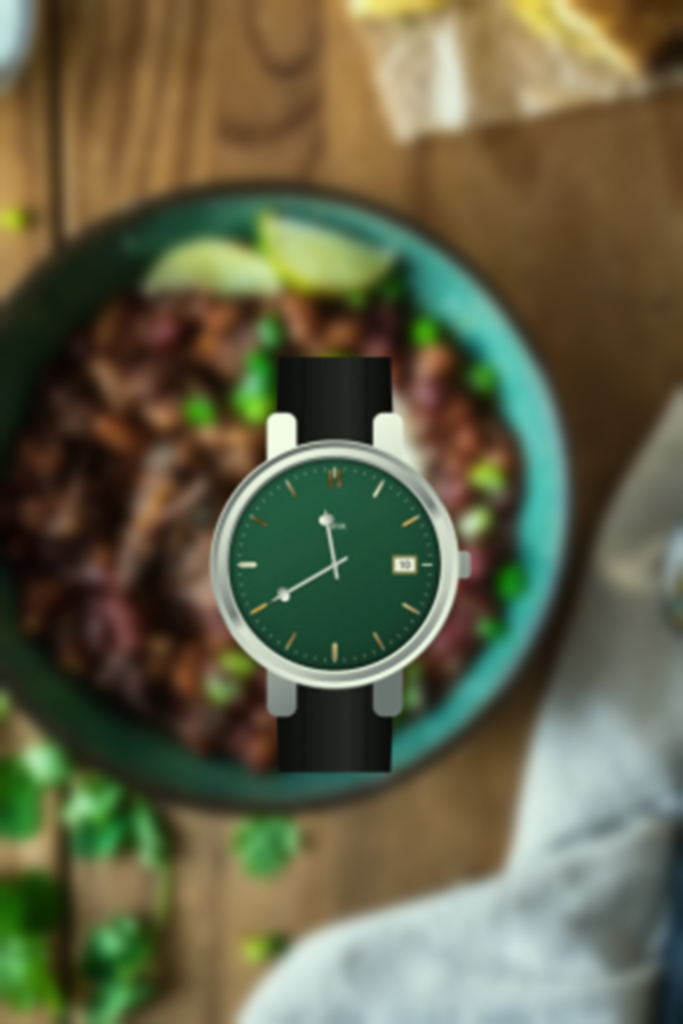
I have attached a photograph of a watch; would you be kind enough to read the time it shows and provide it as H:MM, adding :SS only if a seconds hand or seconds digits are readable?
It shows 11:40
